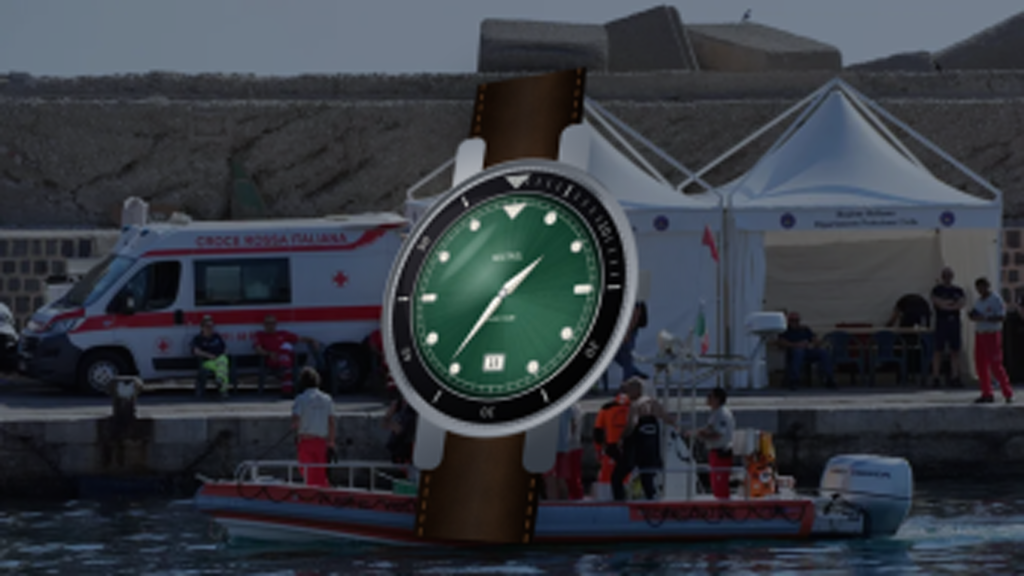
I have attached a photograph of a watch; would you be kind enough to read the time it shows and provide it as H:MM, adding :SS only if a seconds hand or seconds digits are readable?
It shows 1:36
